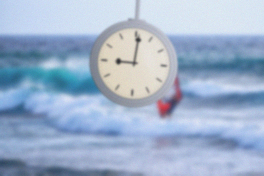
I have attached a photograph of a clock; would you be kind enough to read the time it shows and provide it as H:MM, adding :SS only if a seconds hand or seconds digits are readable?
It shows 9:01
